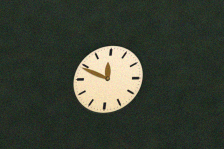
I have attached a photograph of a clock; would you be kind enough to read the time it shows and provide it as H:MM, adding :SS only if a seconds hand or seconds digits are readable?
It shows 11:49
